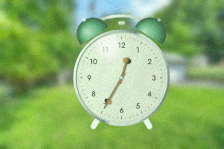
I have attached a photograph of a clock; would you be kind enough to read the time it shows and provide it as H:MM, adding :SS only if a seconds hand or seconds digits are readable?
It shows 12:35
